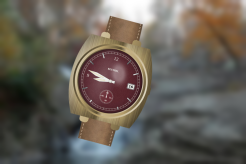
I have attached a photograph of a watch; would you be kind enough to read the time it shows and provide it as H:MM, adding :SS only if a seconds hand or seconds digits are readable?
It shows 8:47
